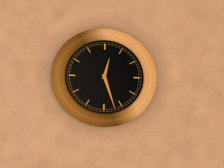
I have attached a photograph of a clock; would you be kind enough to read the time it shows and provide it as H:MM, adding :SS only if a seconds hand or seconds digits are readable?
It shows 12:27
